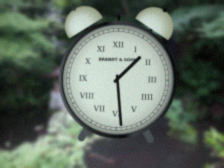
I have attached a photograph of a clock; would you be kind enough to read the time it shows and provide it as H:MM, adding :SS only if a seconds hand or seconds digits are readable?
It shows 1:29
